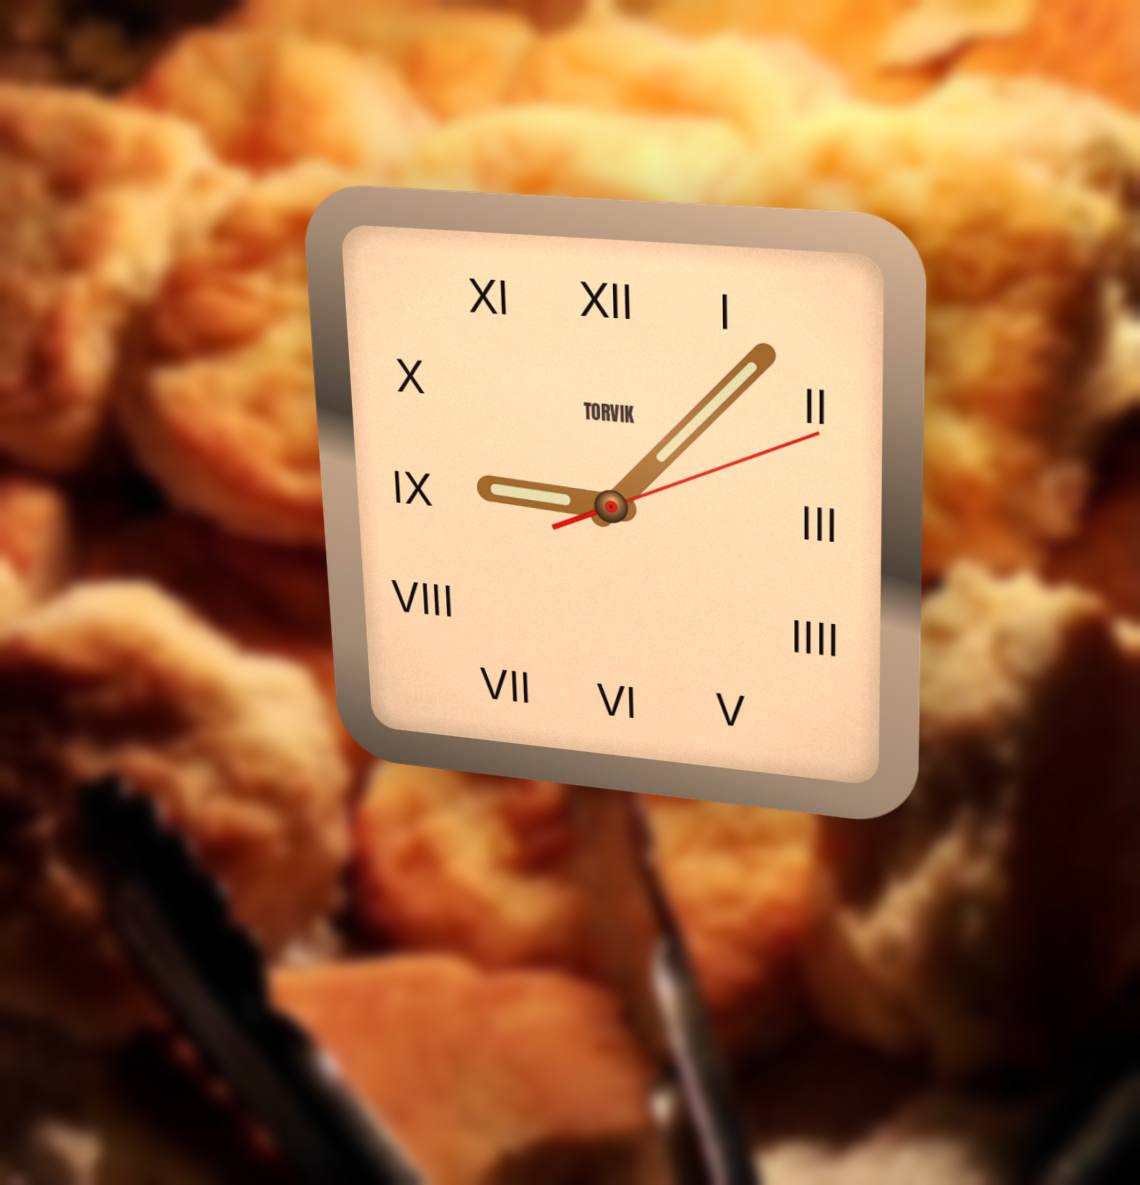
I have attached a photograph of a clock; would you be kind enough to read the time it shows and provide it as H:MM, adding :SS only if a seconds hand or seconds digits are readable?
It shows 9:07:11
